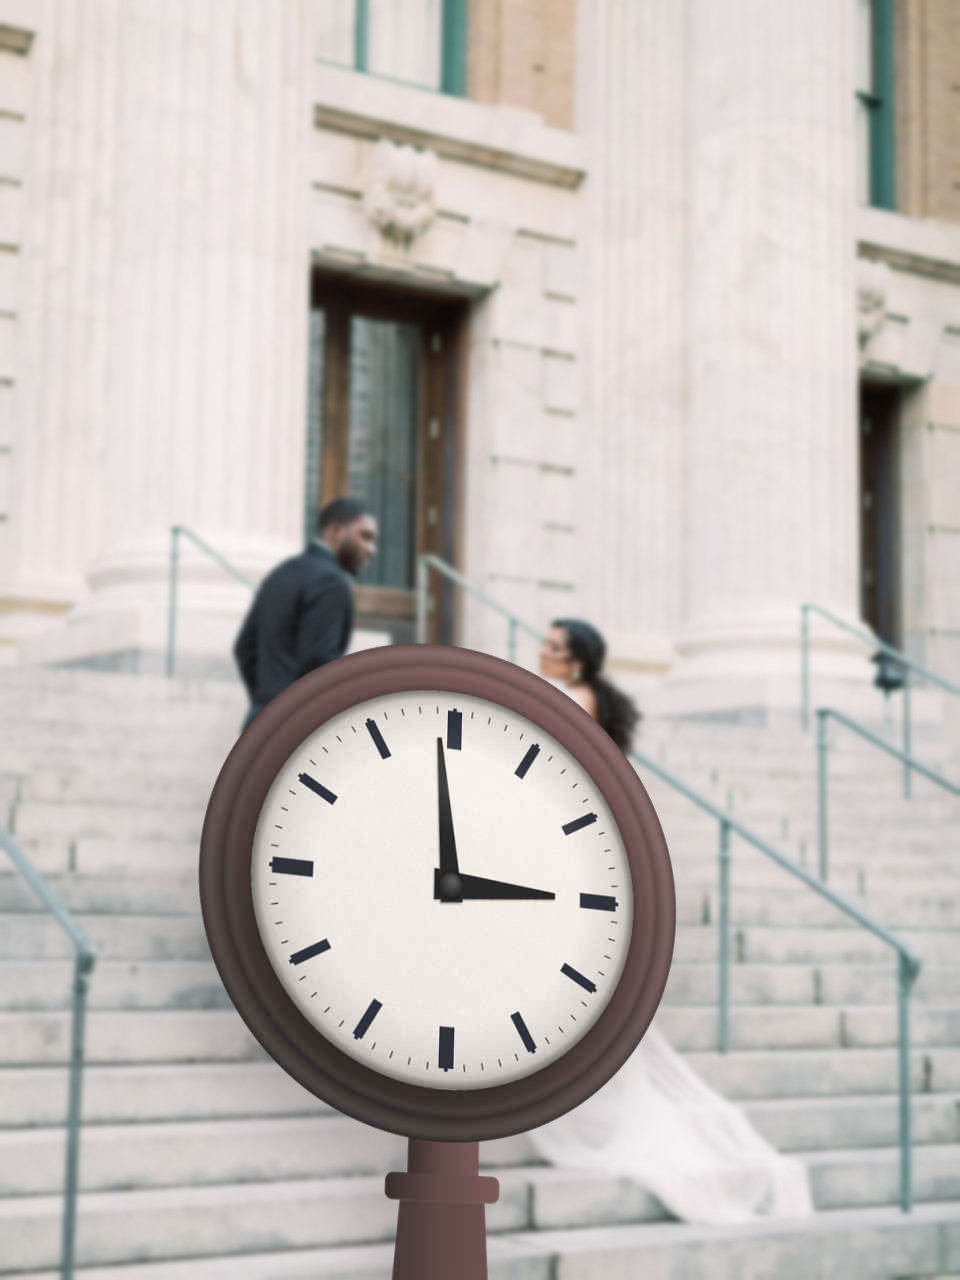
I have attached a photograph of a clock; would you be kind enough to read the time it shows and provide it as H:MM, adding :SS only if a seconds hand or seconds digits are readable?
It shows 2:59
